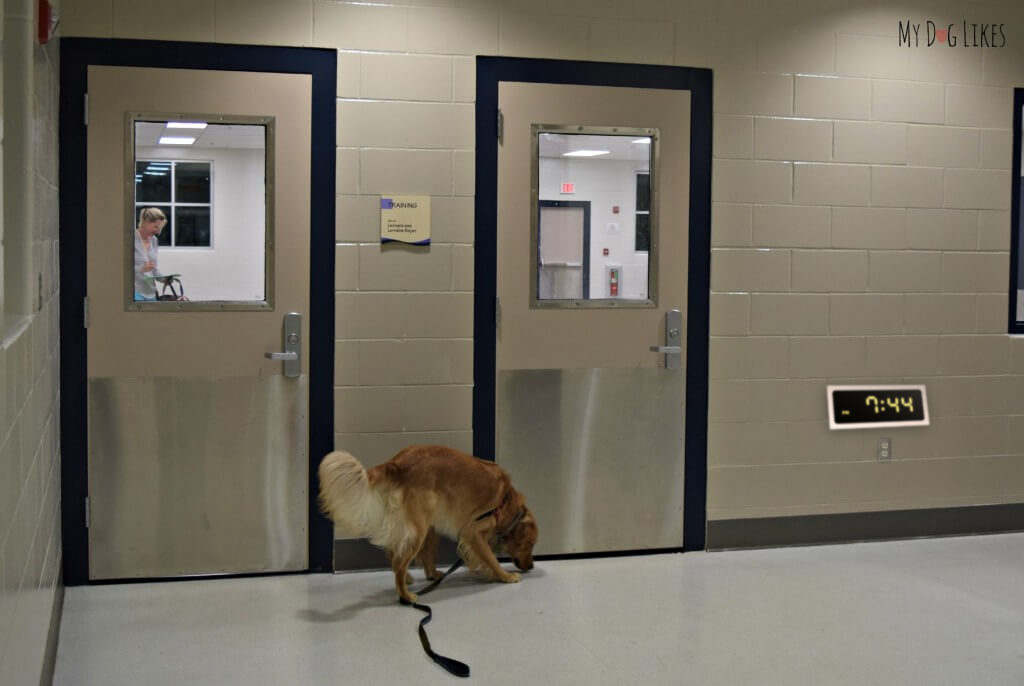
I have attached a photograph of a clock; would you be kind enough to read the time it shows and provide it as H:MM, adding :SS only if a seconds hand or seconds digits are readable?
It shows 7:44
